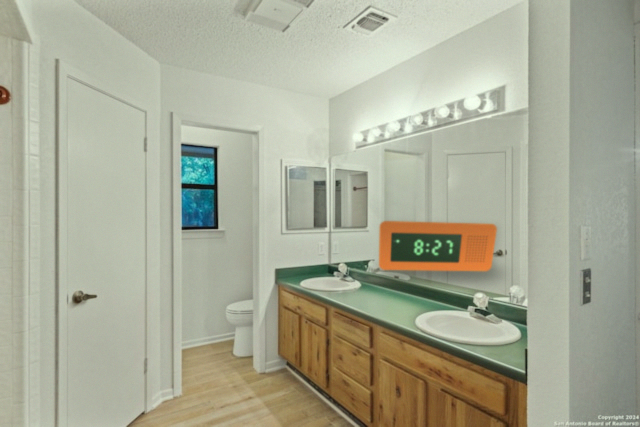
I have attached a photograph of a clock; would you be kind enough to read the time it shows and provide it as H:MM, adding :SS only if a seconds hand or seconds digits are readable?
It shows 8:27
